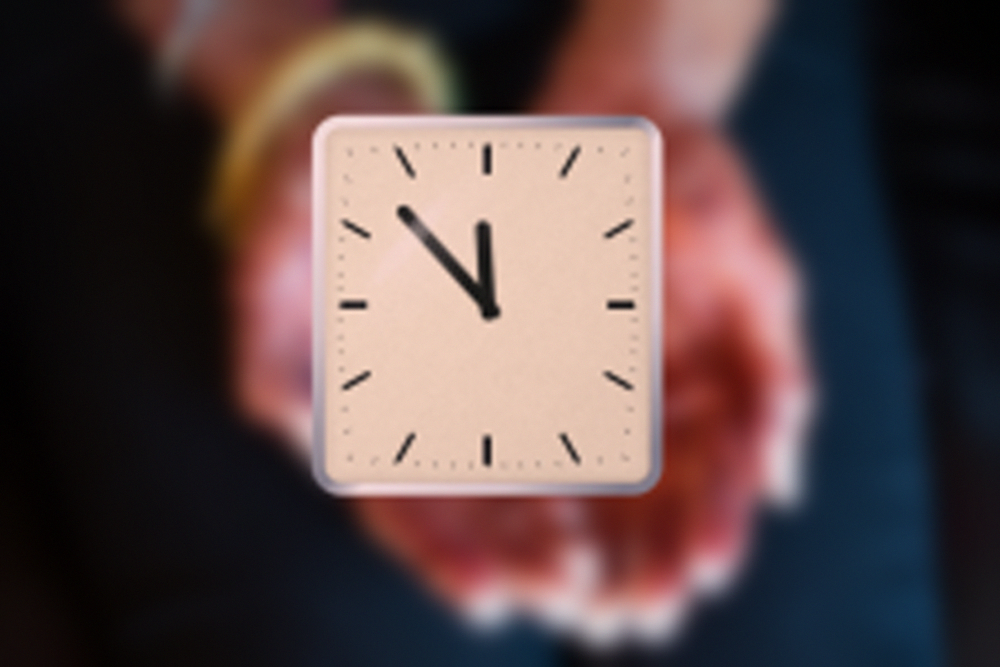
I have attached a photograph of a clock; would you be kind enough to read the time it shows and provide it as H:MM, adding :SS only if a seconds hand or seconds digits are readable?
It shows 11:53
